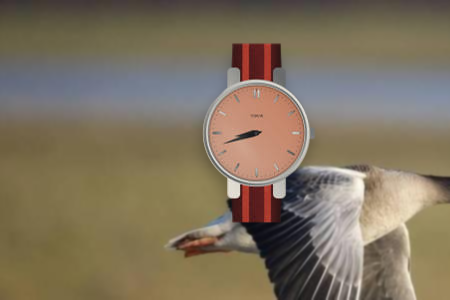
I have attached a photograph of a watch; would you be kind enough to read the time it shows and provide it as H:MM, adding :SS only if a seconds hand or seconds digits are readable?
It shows 8:42
